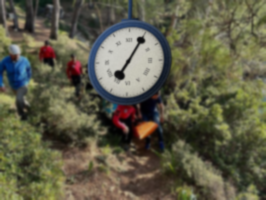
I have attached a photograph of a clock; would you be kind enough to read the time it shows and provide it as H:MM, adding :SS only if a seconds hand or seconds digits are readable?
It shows 7:05
